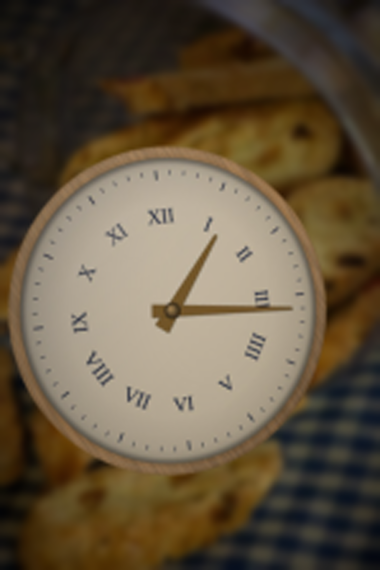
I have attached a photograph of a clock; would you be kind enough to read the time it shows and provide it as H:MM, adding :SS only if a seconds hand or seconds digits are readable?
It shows 1:16
